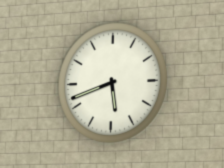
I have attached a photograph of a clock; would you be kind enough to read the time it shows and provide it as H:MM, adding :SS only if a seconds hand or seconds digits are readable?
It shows 5:42
